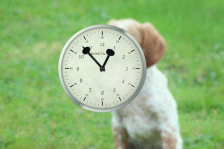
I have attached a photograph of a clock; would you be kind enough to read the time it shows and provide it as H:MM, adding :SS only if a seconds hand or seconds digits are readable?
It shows 12:53
